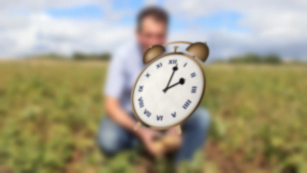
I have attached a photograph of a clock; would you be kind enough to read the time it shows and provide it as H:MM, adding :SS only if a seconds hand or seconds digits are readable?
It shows 2:02
